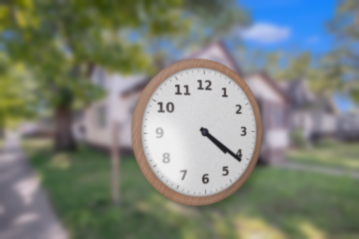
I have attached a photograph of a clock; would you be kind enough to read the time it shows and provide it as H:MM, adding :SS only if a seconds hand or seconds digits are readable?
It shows 4:21
